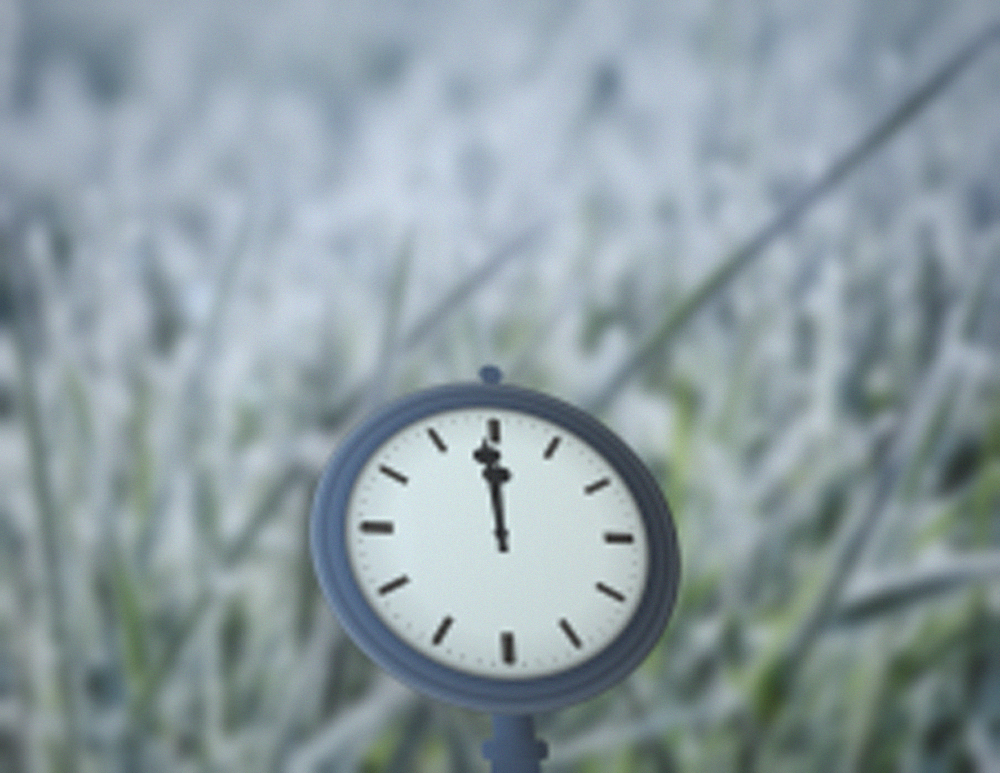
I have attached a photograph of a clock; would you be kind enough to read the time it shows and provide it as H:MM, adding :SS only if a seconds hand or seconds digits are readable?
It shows 11:59
